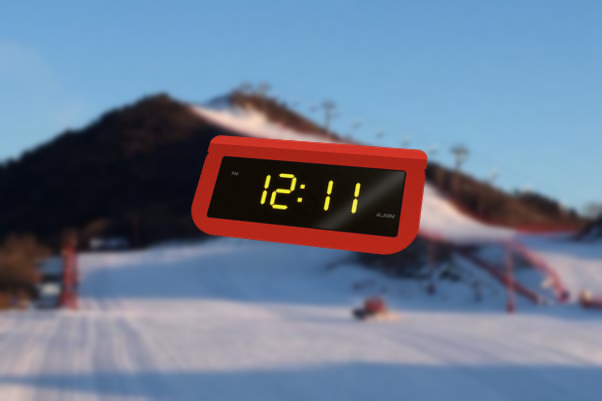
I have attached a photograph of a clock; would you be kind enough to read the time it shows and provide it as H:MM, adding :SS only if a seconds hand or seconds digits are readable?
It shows 12:11
